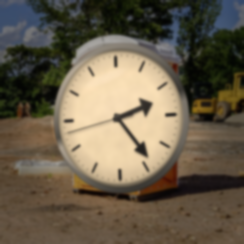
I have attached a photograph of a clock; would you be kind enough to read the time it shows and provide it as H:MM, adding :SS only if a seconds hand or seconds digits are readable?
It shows 2:23:43
